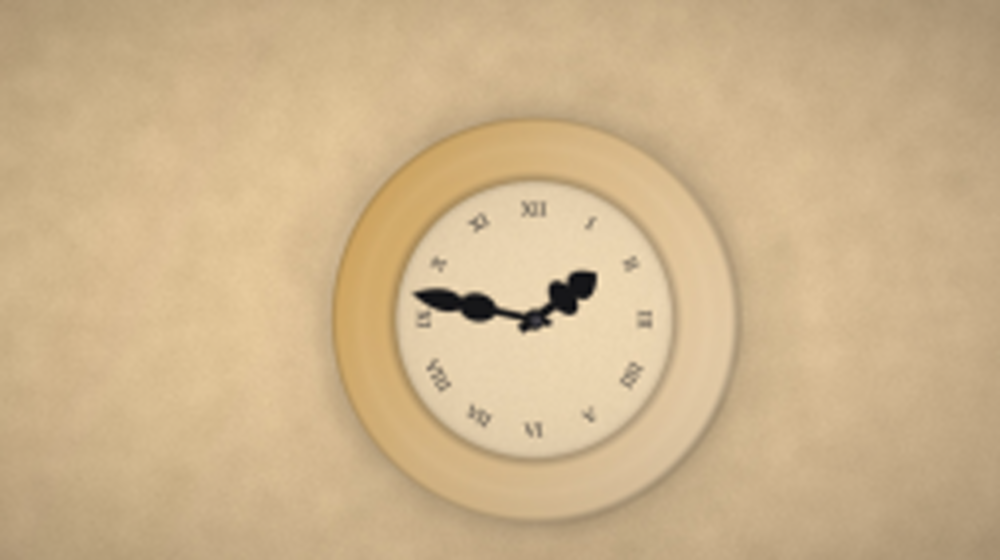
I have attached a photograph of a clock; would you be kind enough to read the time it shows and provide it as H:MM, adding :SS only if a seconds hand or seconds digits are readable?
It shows 1:47
